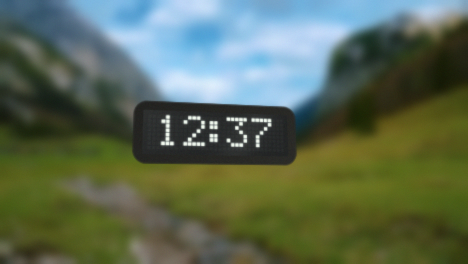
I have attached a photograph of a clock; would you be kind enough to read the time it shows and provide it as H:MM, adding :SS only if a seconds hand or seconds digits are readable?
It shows 12:37
